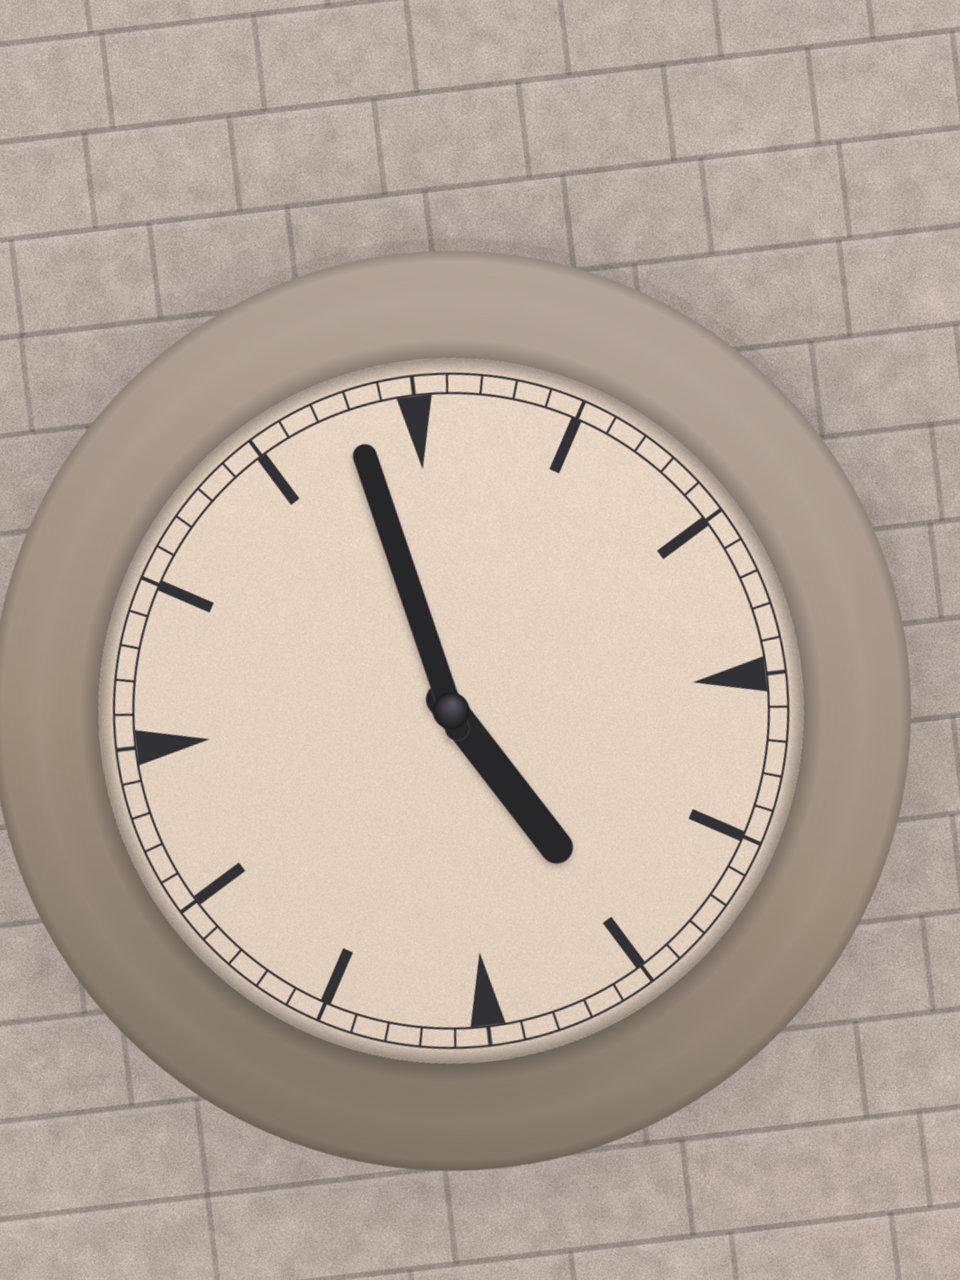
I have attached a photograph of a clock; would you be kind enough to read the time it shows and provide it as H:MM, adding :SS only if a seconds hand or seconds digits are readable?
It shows 4:58
